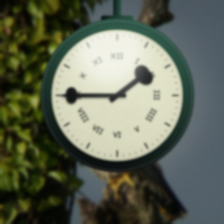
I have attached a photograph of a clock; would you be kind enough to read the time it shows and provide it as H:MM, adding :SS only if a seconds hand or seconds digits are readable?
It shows 1:45
